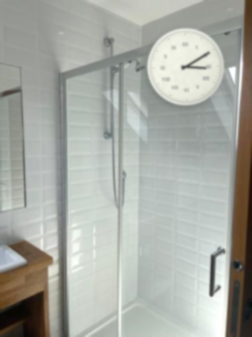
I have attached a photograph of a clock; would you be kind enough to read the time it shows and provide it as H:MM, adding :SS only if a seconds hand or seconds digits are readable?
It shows 3:10
